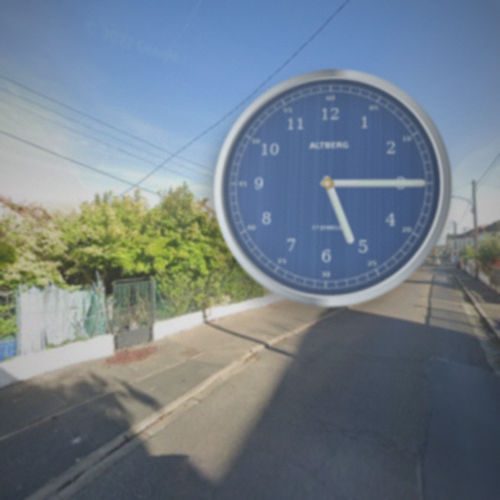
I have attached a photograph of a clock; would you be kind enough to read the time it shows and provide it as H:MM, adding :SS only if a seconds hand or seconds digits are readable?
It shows 5:15
